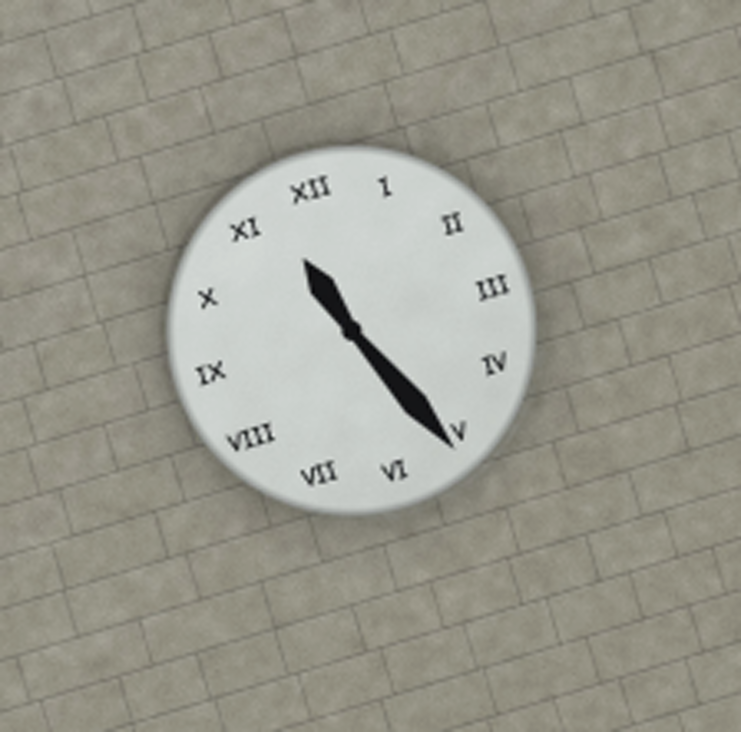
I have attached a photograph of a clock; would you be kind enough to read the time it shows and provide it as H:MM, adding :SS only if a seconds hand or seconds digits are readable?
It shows 11:26
